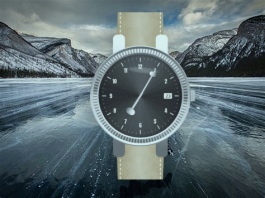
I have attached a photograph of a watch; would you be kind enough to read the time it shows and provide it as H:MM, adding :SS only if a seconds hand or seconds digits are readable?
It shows 7:05
